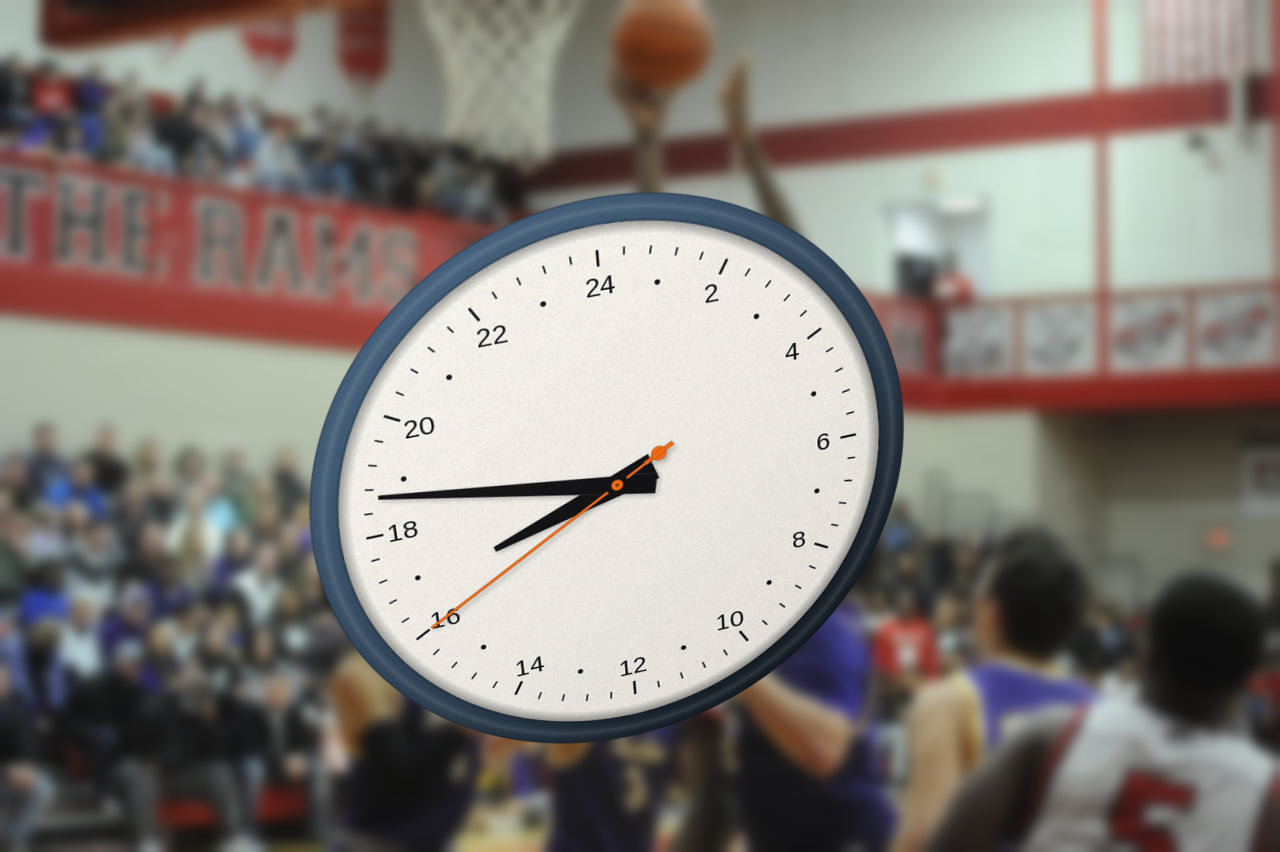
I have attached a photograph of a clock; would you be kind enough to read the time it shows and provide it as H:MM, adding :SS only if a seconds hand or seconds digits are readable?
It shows 16:46:40
